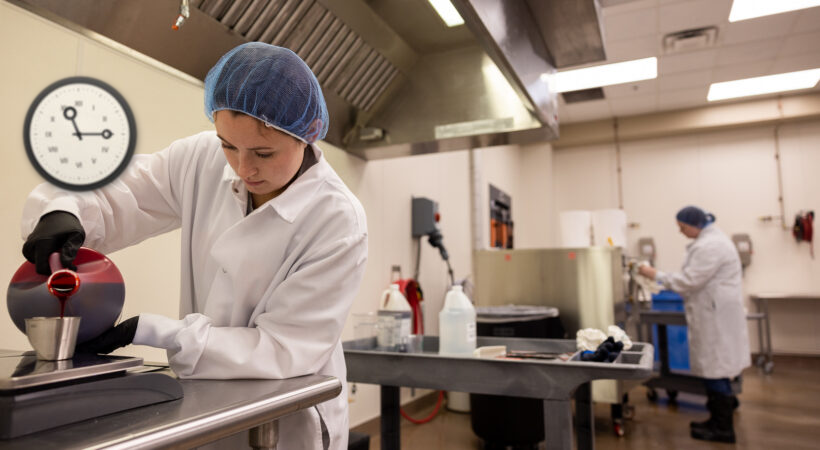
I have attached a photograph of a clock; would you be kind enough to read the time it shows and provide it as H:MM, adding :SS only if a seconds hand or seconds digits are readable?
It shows 11:15
